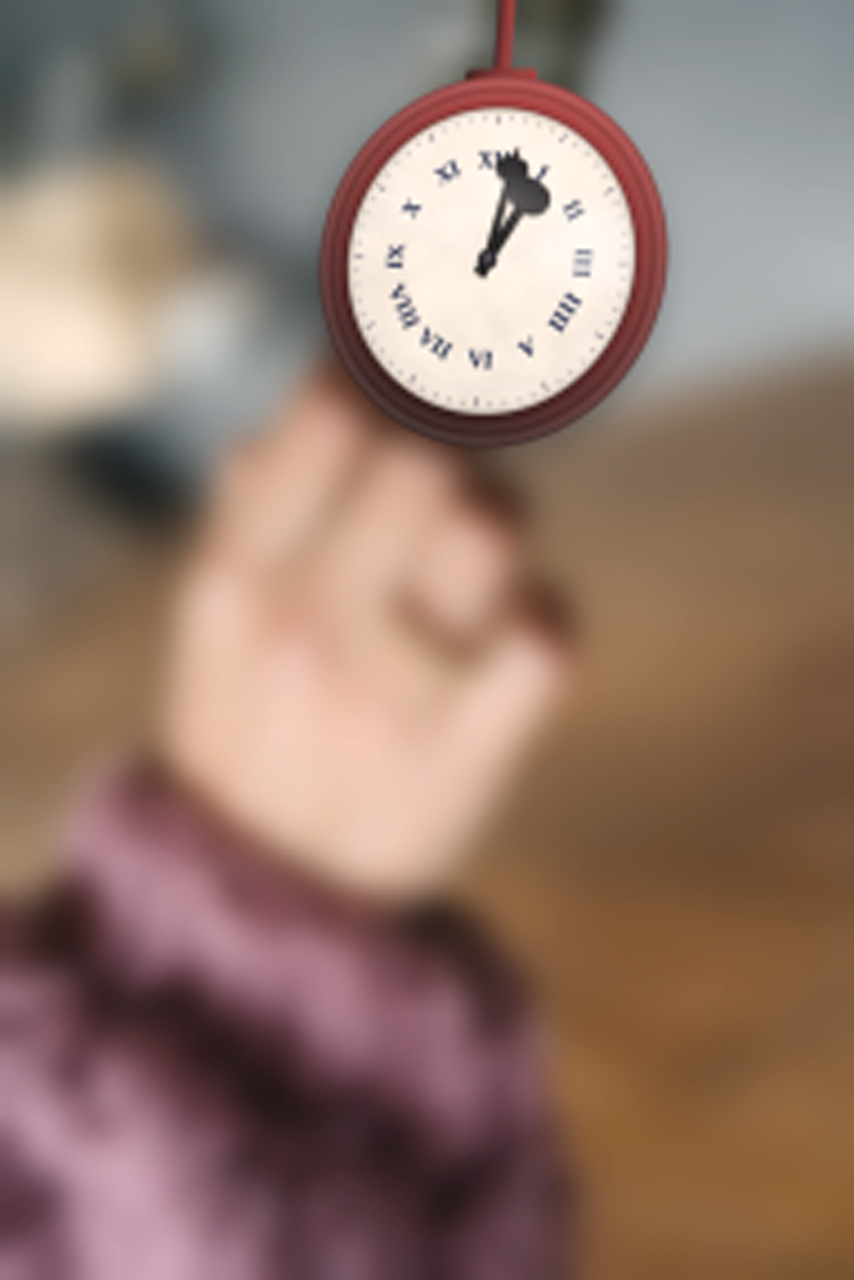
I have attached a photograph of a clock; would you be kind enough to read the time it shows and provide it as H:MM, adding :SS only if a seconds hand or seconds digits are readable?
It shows 1:02
